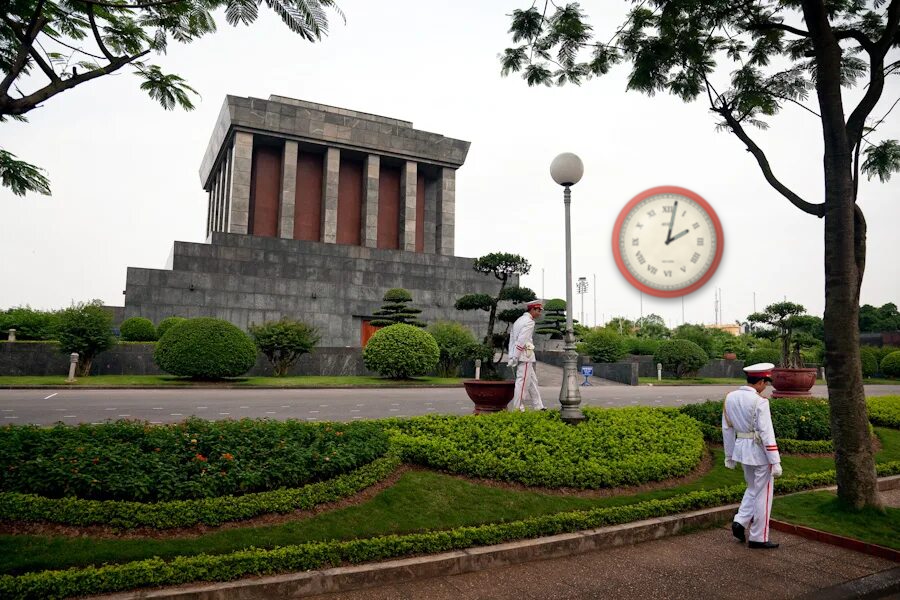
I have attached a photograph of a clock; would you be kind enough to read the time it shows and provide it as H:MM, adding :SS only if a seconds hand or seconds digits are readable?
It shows 2:02
